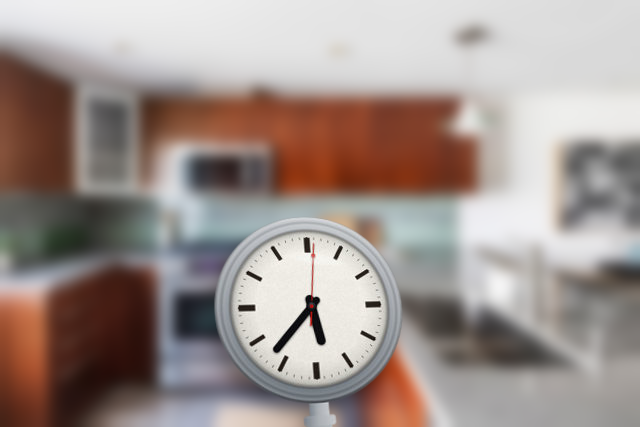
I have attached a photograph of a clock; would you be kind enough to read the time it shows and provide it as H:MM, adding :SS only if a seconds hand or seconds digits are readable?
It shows 5:37:01
